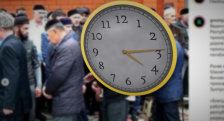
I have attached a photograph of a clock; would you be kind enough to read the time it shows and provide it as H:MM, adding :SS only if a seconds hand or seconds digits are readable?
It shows 4:14
